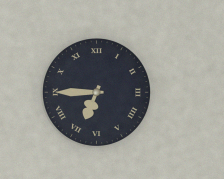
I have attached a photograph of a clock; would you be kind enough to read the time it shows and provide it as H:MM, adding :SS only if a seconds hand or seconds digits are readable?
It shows 6:45
